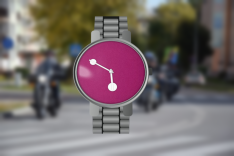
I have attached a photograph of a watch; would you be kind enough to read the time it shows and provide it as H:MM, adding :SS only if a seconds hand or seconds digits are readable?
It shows 5:50
